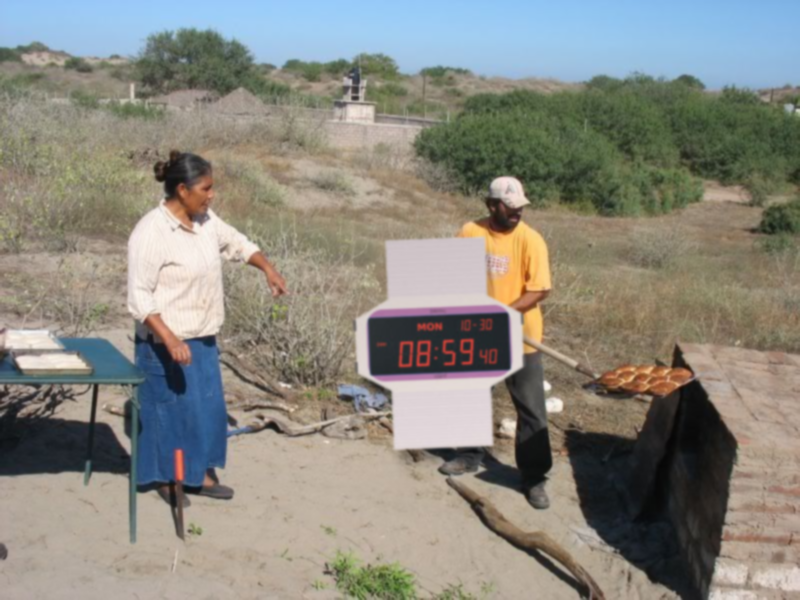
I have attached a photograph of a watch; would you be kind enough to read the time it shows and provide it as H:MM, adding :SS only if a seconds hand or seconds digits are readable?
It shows 8:59:40
